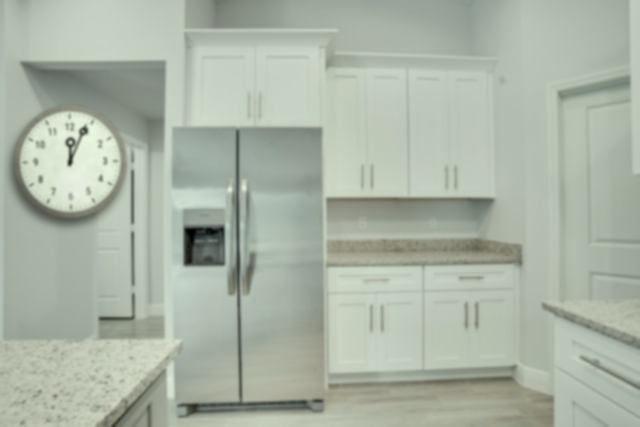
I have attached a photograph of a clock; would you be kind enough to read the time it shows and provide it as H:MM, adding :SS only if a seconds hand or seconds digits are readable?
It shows 12:04
